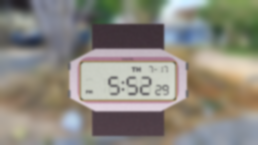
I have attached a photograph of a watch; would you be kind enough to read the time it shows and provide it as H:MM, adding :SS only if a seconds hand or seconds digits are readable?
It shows 5:52
